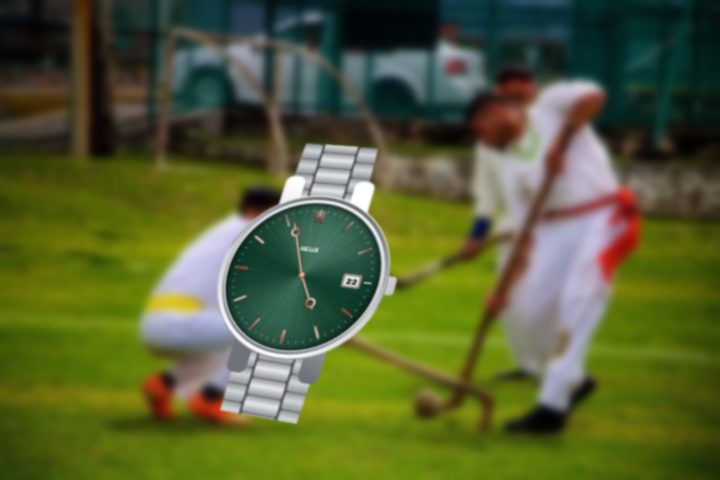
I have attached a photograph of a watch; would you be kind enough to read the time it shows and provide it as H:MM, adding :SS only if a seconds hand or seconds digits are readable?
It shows 4:56
